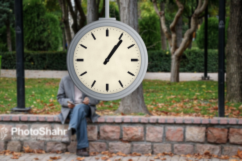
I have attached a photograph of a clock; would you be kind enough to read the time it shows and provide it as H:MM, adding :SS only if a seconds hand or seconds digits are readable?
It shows 1:06
